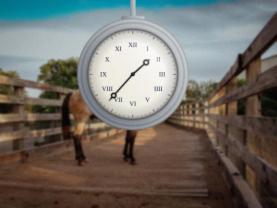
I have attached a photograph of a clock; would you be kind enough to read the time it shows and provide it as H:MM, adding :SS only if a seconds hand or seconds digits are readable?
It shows 1:37
